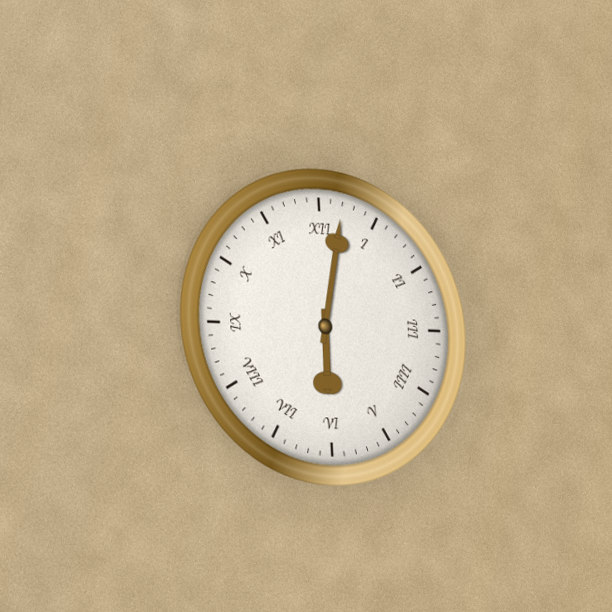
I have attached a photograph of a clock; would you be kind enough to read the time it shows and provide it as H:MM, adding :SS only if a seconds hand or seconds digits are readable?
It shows 6:02
